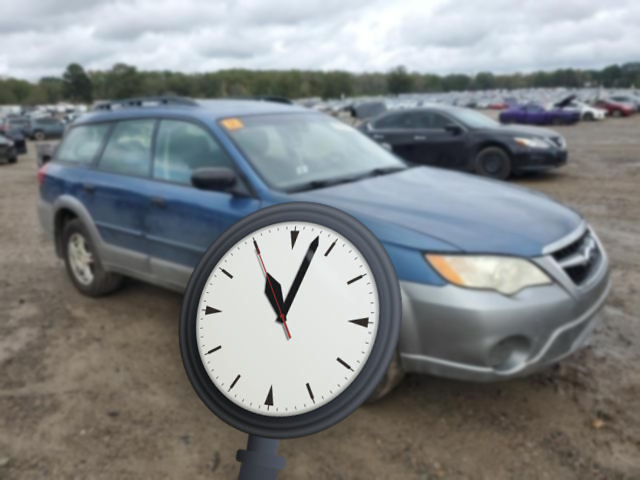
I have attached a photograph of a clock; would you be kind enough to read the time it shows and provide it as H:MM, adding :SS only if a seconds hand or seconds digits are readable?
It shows 11:02:55
